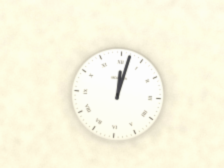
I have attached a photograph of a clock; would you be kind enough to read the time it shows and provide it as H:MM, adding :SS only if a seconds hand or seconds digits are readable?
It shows 12:02
